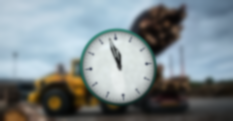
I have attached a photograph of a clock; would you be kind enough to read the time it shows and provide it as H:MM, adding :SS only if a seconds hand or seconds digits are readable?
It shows 11:58
